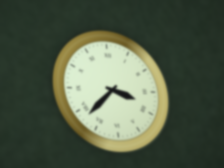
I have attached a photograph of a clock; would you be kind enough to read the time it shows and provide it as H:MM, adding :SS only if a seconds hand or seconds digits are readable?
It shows 3:38
